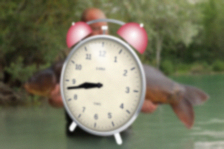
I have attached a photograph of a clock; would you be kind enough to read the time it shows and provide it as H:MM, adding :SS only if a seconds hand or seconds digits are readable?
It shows 8:43
